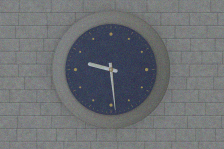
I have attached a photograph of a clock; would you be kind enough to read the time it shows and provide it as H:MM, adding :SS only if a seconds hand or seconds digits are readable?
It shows 9:29
